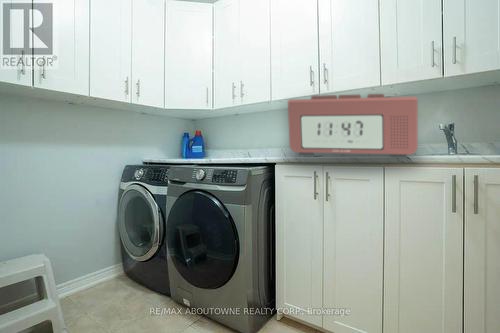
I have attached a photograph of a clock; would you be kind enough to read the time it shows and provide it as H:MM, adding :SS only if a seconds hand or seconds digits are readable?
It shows 11:47
